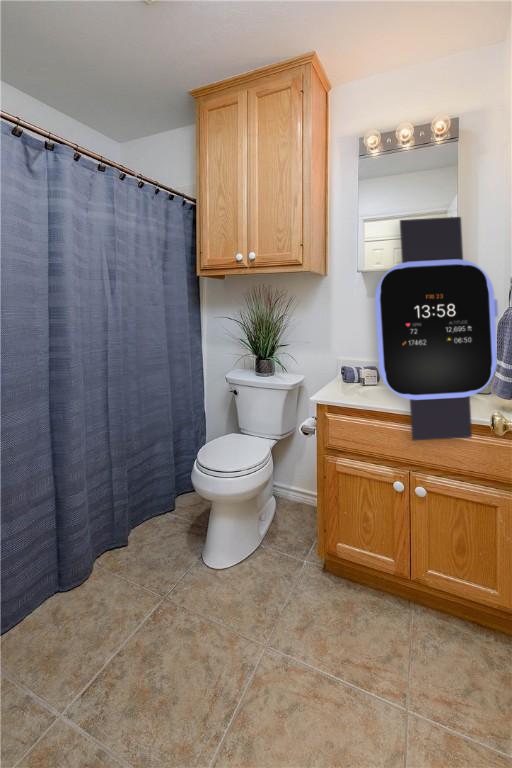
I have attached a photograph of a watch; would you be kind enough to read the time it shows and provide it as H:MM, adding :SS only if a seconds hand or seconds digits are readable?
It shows 13:58
